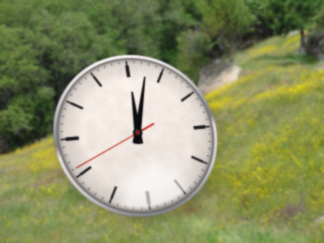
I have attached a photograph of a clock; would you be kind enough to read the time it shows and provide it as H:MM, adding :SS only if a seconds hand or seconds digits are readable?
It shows 12:02:41
